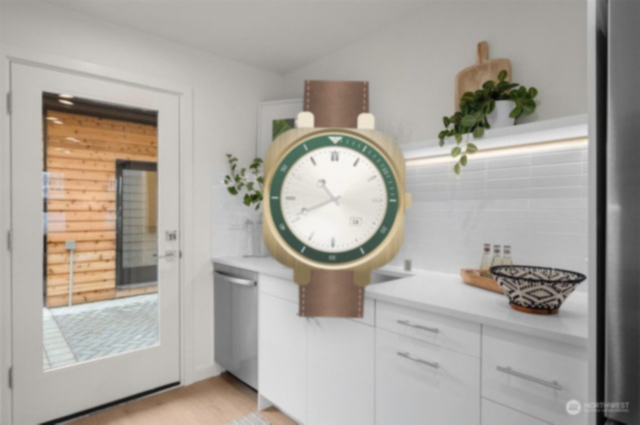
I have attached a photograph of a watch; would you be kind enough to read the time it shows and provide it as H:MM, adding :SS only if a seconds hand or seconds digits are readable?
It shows 10:41
